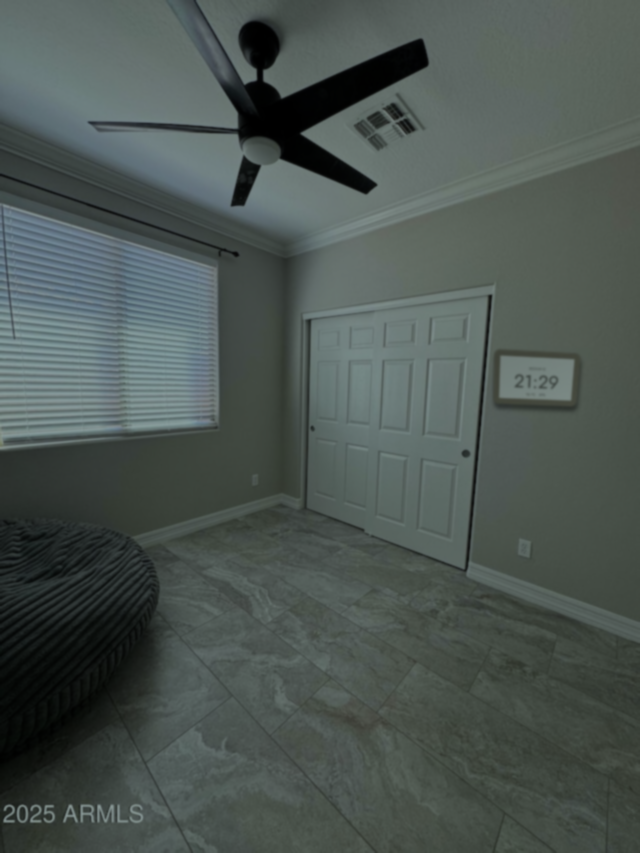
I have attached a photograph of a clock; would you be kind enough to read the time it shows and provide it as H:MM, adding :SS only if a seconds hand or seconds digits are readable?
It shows 21:29
